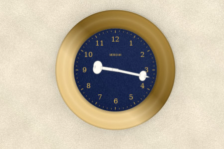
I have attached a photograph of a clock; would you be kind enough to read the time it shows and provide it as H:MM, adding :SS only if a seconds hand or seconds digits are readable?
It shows 9:17
